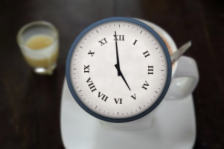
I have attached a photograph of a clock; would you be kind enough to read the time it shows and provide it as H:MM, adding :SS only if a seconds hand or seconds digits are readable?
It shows 4:59
